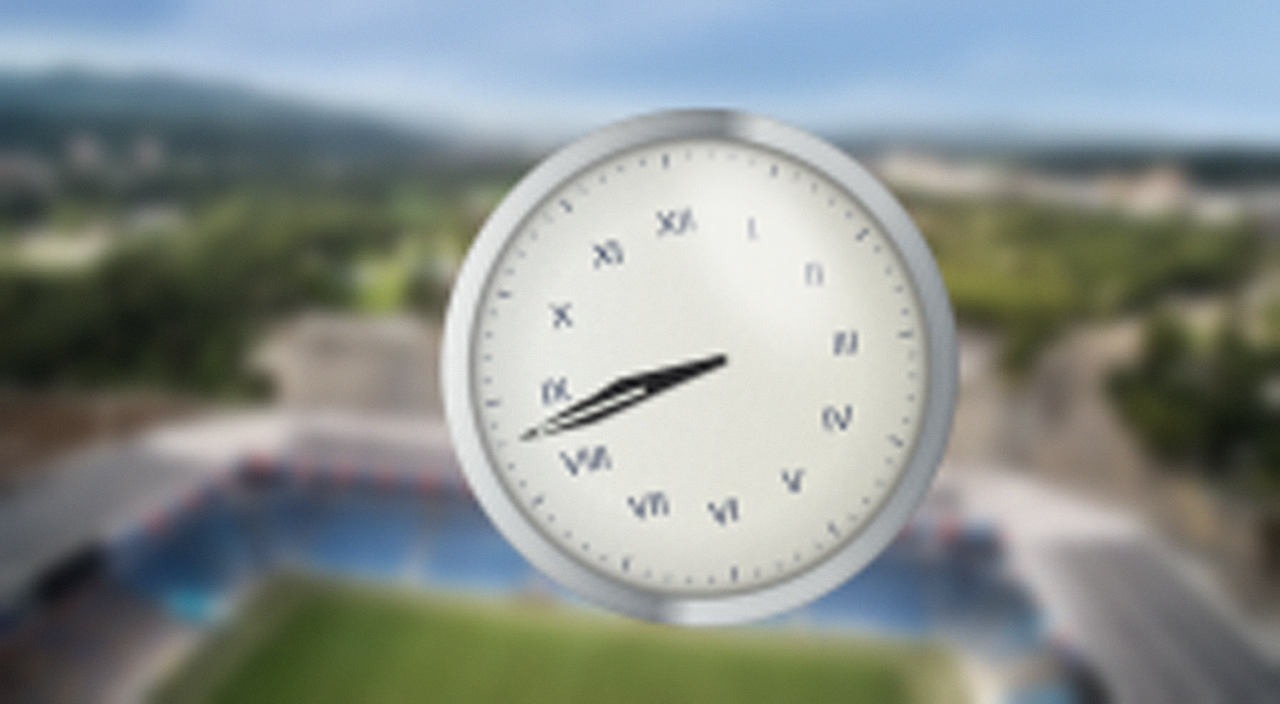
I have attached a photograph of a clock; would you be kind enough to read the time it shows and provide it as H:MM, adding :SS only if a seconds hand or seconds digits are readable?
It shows 8:43
